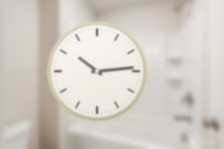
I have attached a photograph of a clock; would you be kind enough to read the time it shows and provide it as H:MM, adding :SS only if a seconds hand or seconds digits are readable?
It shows 10:14
